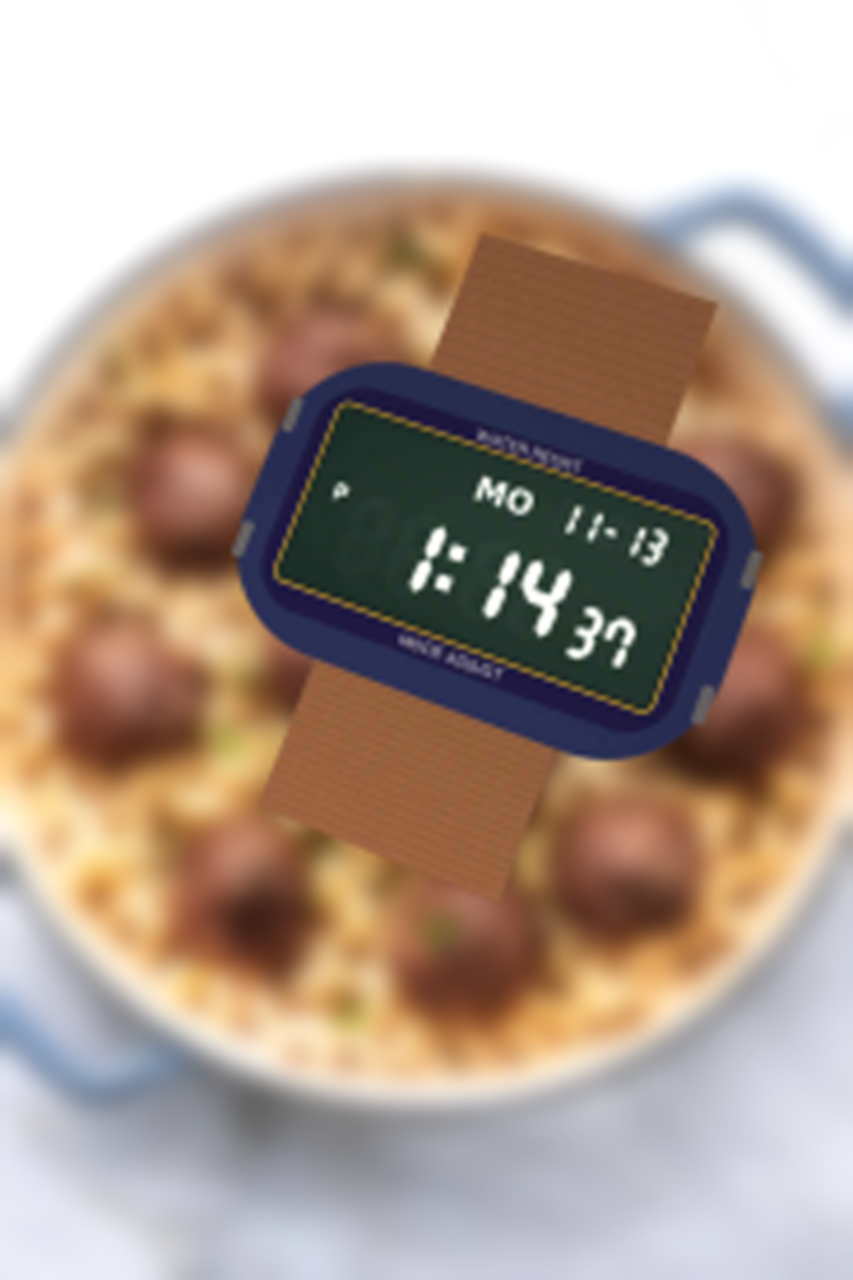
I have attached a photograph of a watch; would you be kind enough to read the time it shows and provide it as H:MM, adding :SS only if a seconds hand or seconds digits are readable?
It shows 1:14:37
